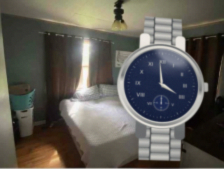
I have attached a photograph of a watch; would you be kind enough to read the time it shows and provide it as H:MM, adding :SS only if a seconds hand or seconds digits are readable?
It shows 3:59
